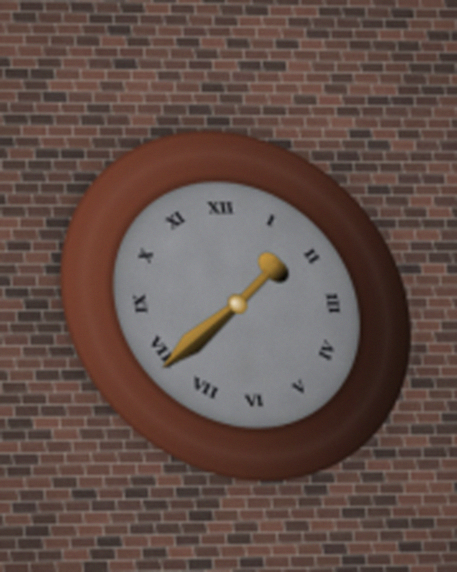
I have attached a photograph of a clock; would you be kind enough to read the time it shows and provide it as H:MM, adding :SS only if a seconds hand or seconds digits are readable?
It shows 1:39
